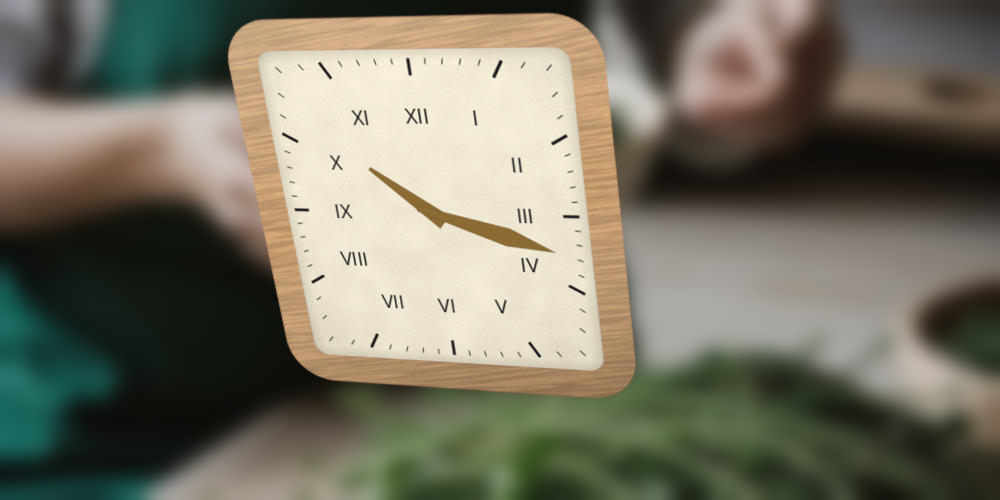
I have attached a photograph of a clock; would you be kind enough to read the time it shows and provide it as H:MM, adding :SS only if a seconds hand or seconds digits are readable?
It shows 10:18
